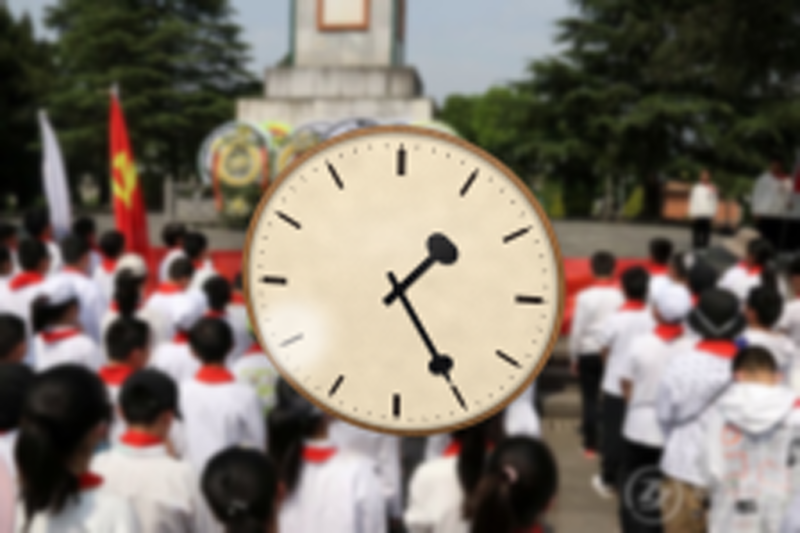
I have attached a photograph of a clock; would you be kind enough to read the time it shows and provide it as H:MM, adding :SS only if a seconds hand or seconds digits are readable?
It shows 1:25
